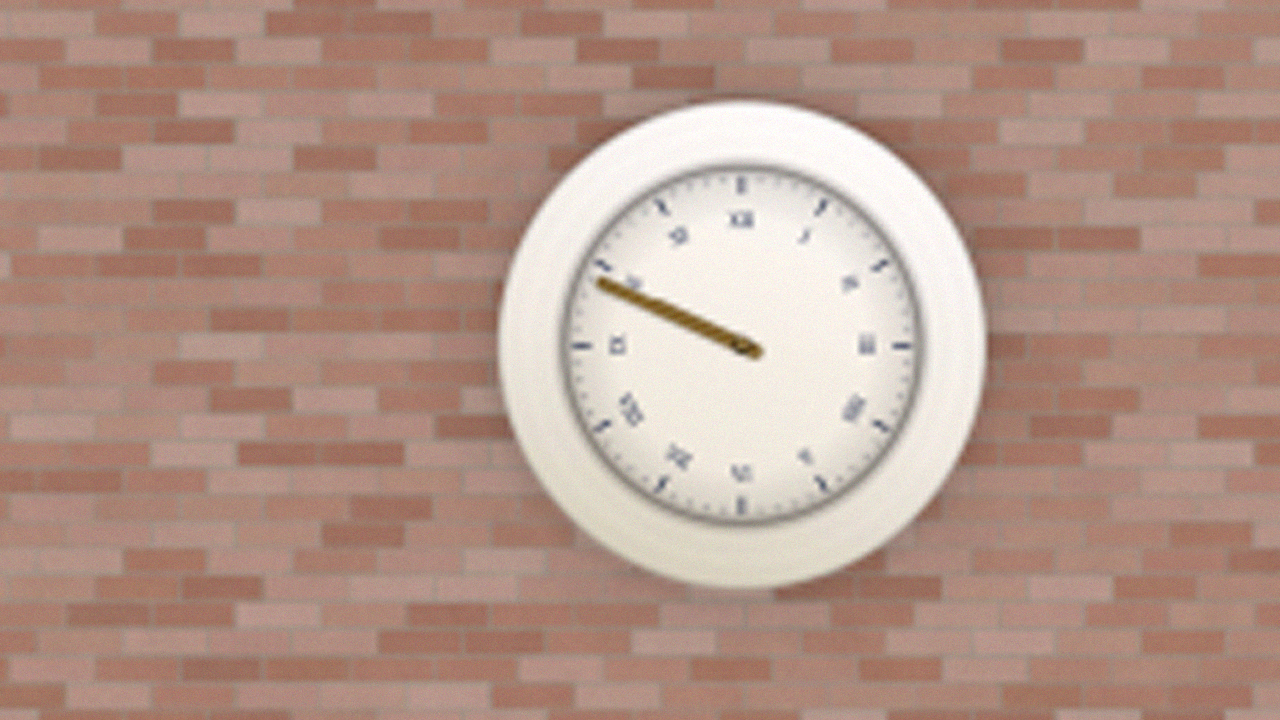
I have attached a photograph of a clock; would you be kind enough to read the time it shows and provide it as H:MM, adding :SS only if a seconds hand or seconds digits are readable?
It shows 9:49
